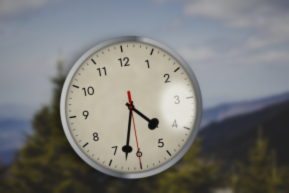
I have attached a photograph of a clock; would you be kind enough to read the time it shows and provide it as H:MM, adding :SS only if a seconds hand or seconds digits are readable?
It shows 4:32:30
